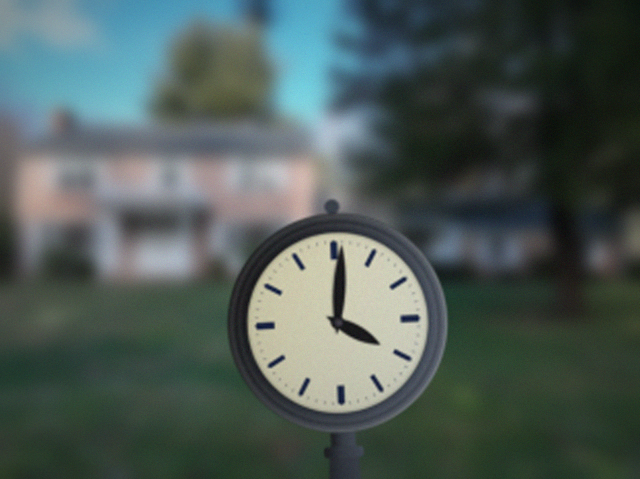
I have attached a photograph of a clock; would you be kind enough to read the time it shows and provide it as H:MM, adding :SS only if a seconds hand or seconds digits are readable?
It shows 4:01
